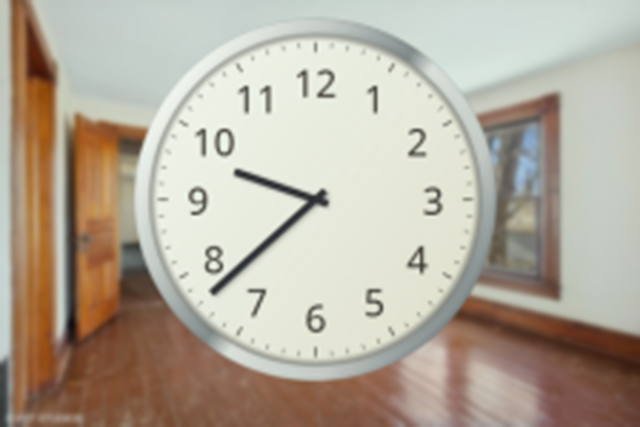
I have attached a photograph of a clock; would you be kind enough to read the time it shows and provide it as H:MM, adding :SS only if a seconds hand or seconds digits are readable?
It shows 9:38
